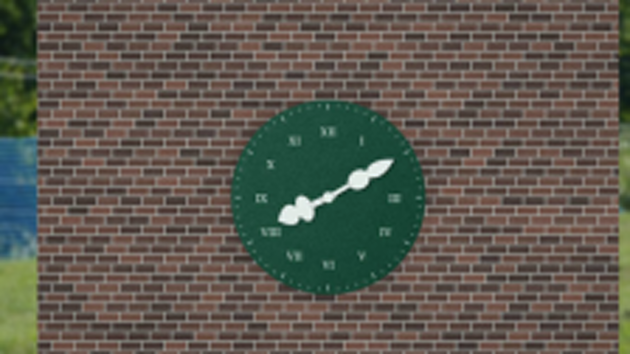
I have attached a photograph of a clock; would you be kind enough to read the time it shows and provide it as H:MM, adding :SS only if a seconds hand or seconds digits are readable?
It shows 8:10
